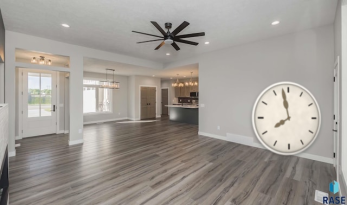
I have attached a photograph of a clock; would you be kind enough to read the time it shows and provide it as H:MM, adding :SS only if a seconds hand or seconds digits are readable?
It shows 7:58
